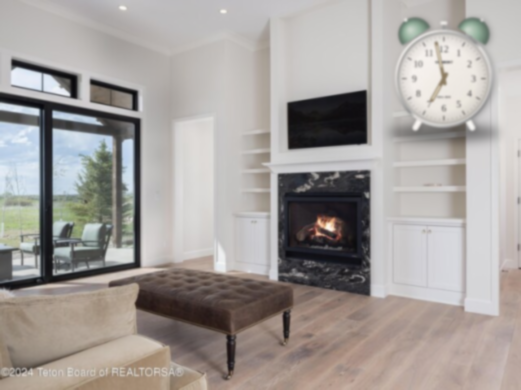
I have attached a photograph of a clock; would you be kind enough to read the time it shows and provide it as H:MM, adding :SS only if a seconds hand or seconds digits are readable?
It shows 6:58
